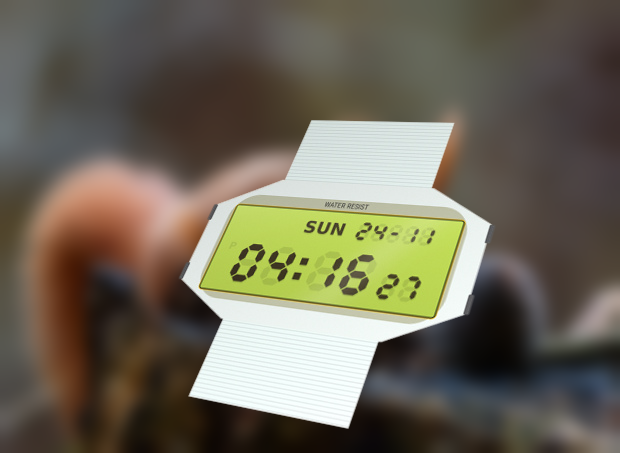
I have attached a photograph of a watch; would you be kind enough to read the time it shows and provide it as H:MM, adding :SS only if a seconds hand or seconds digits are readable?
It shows 4:16:27
